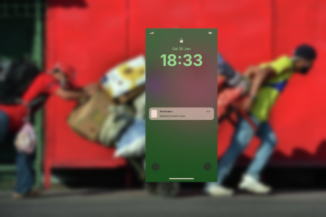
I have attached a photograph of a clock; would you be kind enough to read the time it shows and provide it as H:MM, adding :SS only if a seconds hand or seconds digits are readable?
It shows 18:33
